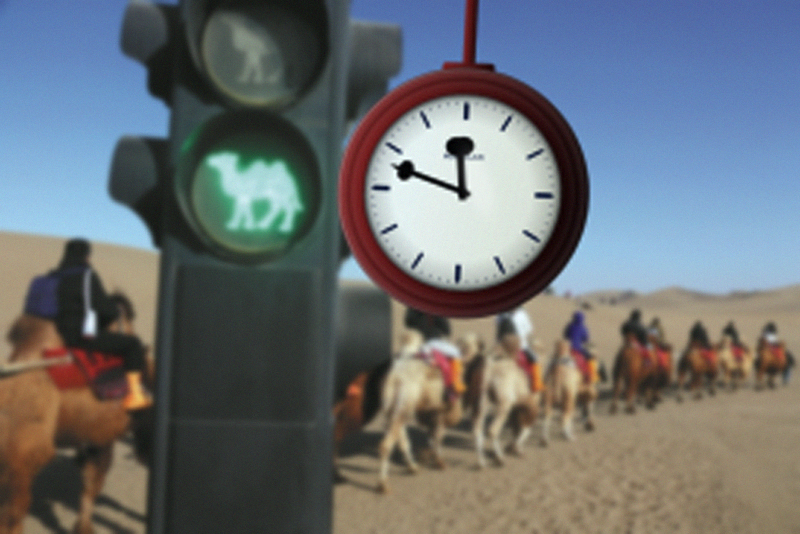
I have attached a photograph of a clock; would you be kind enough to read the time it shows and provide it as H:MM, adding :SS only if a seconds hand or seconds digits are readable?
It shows 11:48
